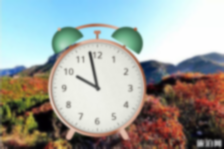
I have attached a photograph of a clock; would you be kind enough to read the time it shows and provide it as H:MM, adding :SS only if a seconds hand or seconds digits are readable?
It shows 9:58
